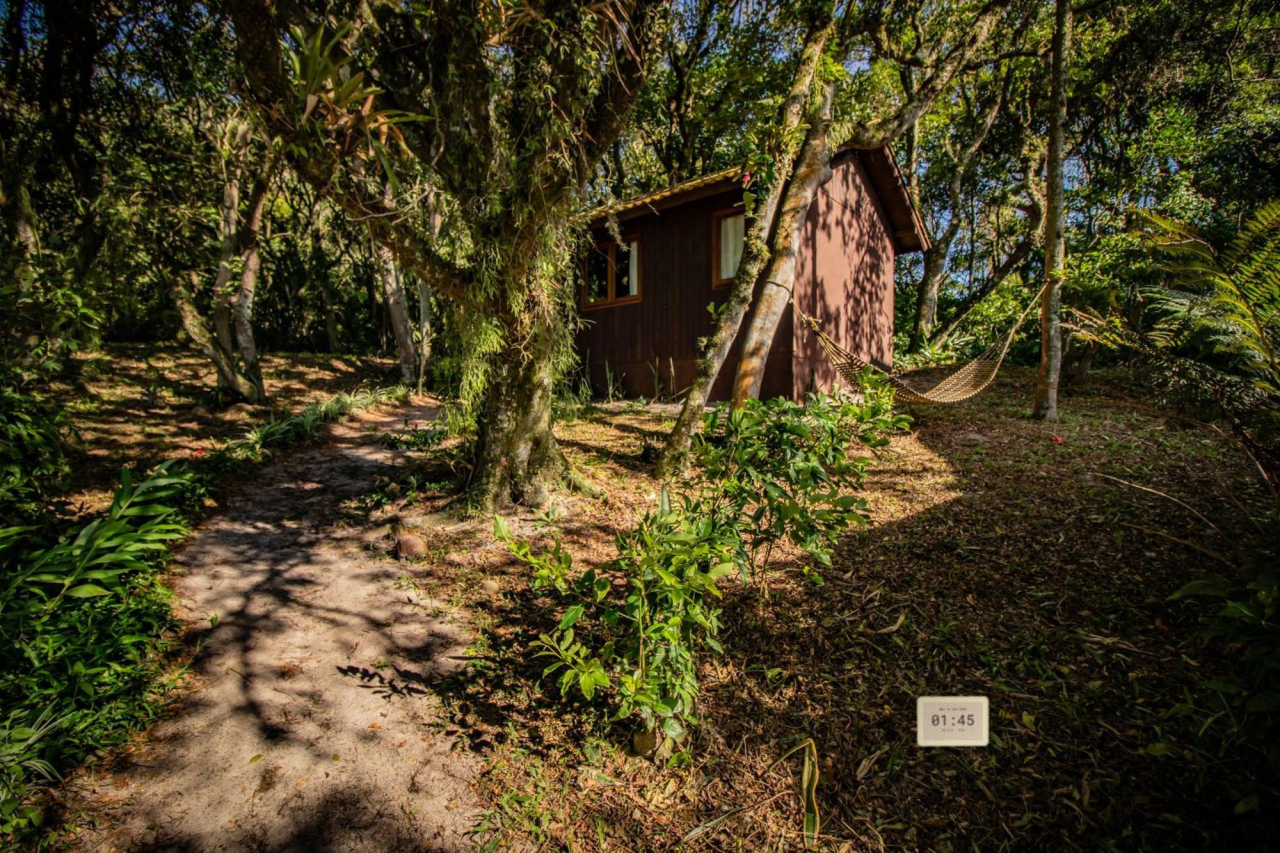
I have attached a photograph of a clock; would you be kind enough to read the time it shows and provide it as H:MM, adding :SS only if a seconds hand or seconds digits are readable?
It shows 1:45
